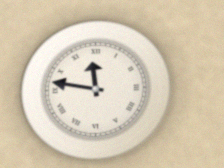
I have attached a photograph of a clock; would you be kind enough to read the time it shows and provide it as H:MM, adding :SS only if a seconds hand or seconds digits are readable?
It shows 11:47
